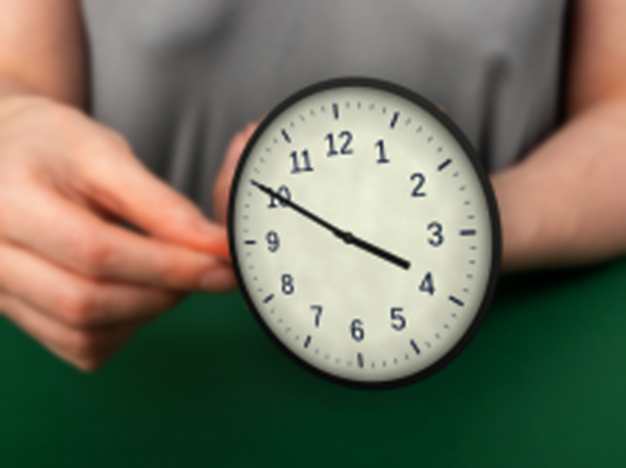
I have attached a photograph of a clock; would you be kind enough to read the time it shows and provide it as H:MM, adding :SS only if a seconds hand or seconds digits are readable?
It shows 3:50
